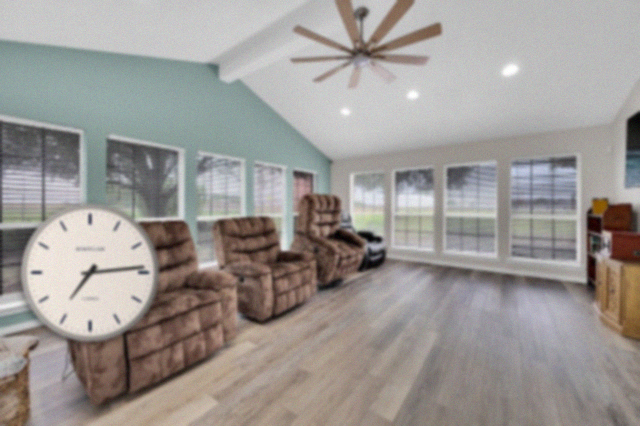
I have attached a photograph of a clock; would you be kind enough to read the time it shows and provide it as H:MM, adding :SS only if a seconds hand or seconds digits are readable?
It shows 7:14
